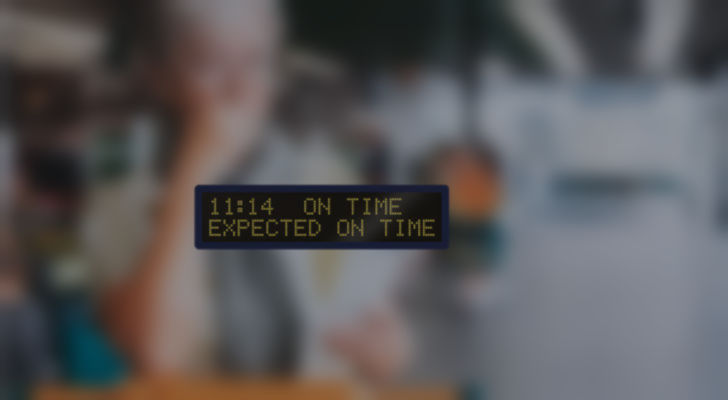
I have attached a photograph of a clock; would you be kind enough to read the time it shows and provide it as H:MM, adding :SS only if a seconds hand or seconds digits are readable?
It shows 11:14
